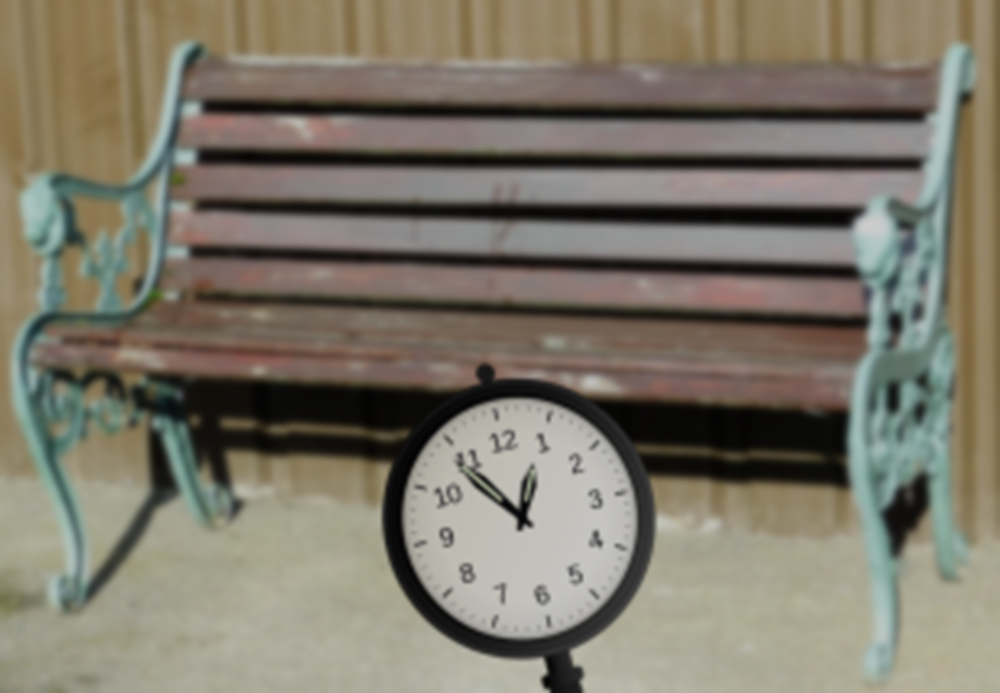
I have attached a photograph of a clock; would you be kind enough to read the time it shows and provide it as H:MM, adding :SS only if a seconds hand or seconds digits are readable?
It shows 12:54
